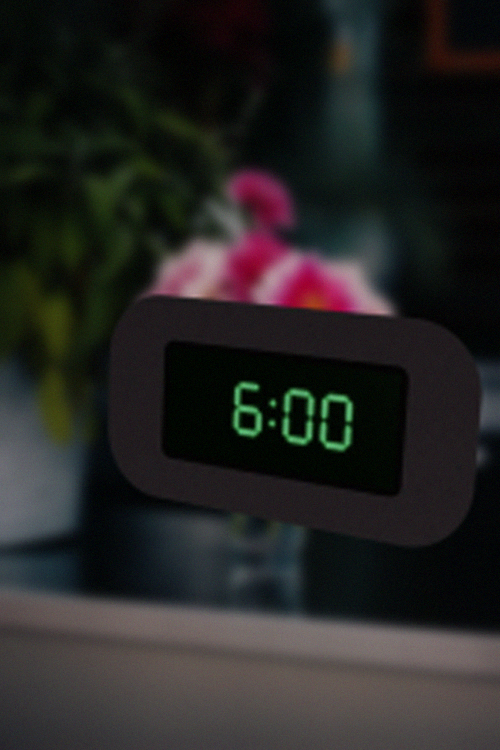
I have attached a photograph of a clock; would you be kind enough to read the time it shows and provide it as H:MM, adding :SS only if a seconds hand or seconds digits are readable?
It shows 6:00
